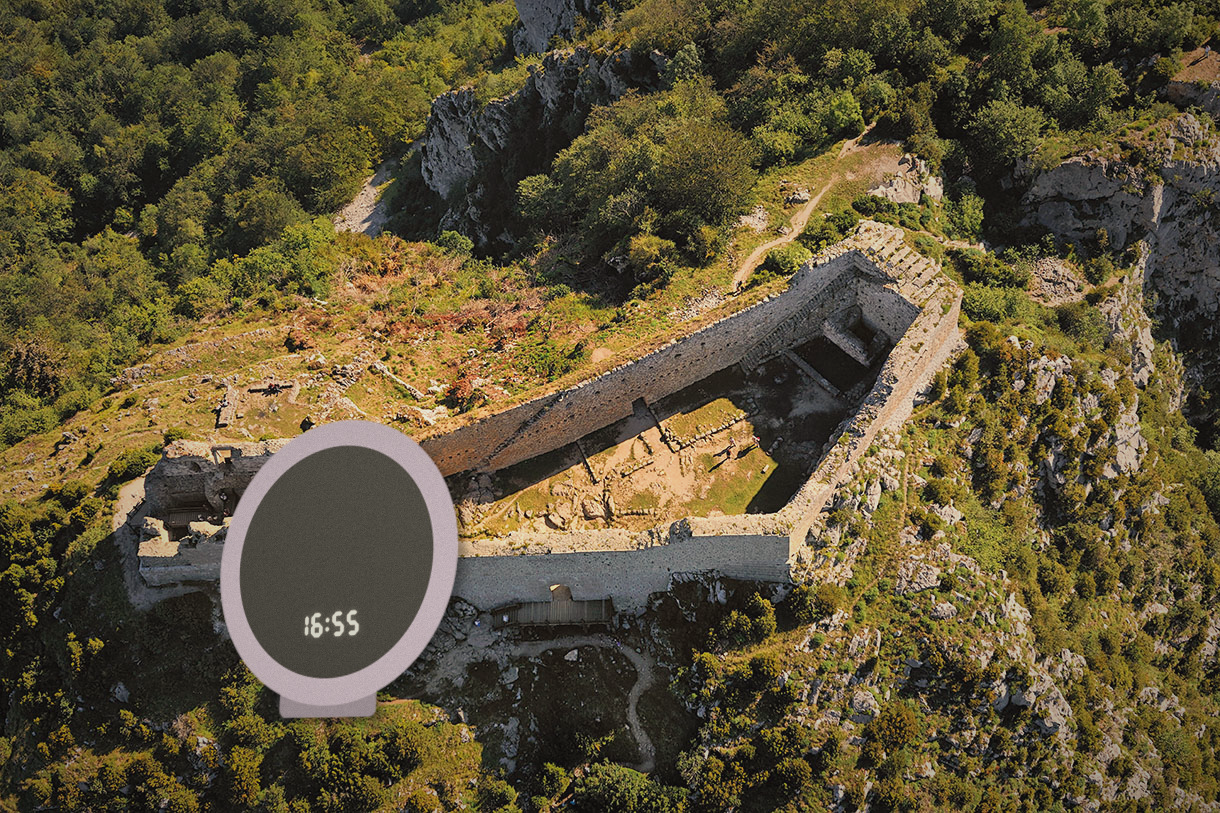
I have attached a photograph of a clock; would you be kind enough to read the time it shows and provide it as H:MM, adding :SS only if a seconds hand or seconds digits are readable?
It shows 16:55
